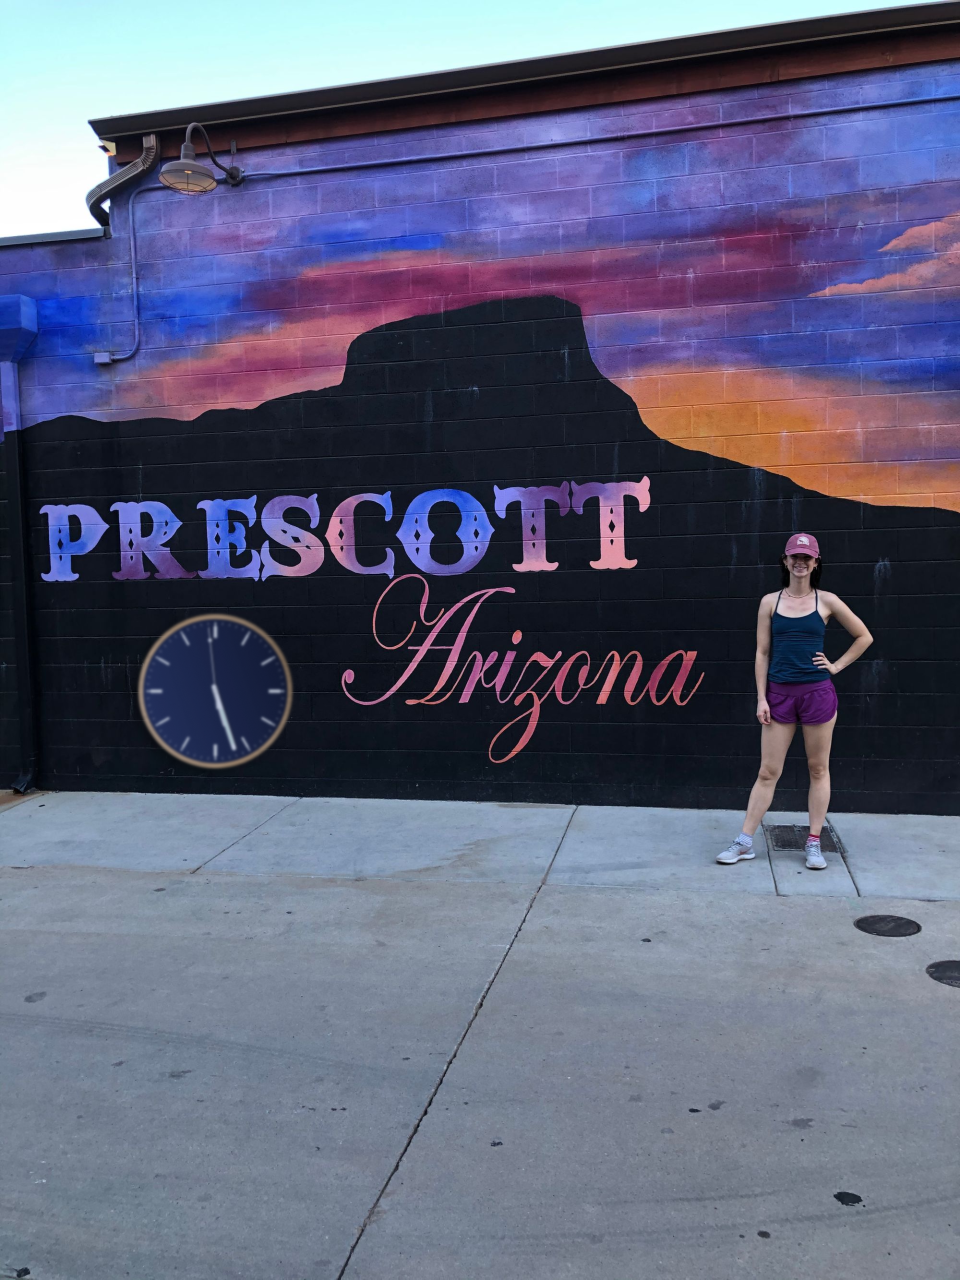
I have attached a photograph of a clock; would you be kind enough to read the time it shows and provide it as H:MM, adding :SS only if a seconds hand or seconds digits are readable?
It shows 5:26:59
